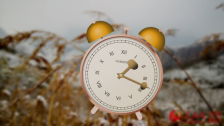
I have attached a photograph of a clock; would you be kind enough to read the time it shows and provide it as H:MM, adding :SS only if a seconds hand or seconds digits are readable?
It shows 1:18
